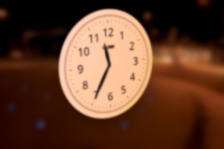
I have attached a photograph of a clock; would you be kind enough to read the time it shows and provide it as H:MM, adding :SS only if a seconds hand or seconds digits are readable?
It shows 11:35
